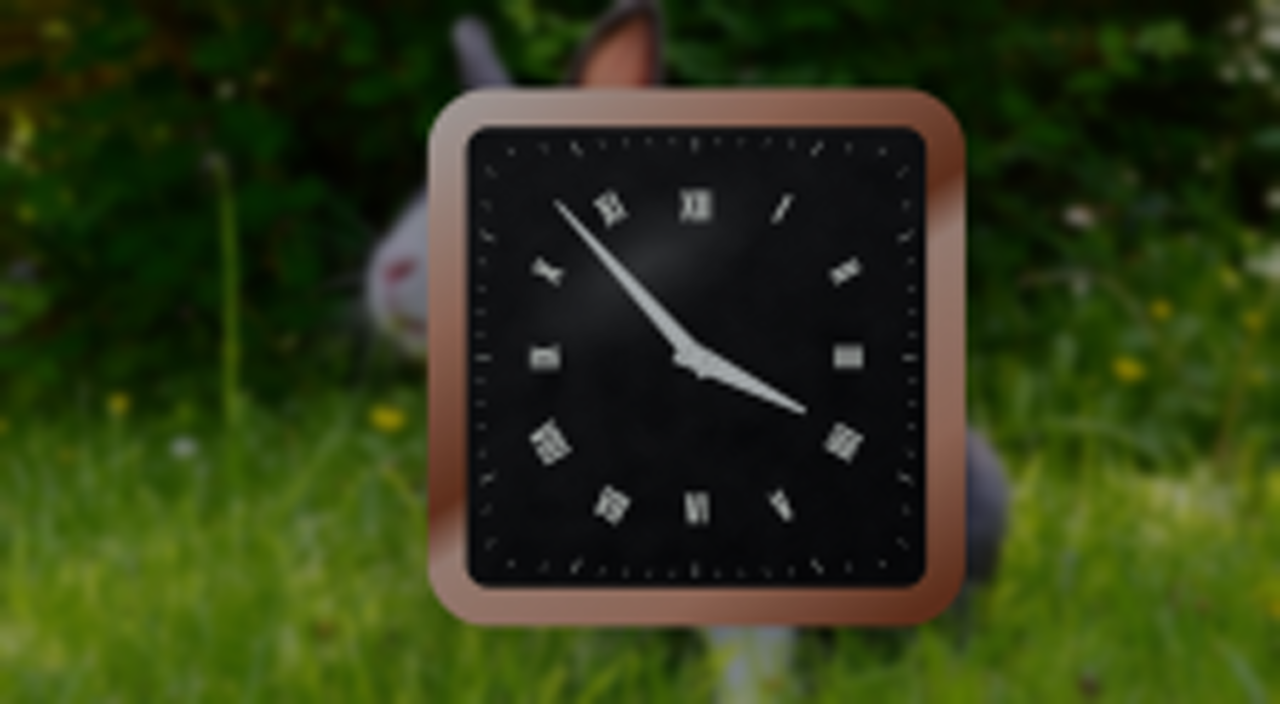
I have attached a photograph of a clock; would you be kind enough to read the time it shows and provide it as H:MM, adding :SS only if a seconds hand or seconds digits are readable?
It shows 3:53
